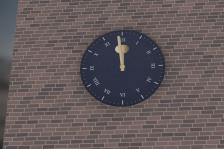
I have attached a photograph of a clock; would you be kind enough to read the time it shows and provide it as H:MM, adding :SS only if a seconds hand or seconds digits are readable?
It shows 11:59
